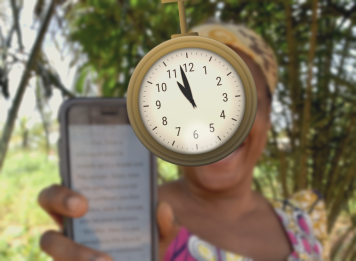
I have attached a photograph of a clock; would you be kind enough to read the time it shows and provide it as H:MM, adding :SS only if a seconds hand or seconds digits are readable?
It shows 10:58
